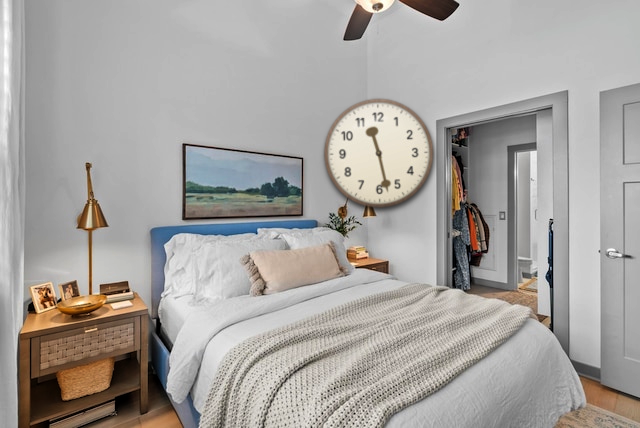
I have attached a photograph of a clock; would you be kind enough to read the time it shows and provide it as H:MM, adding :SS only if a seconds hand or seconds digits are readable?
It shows 11:28
